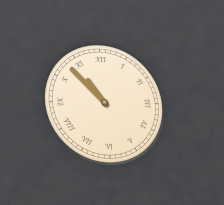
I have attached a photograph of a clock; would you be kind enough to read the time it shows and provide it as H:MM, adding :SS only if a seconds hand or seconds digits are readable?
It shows 10:53
